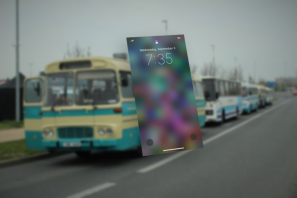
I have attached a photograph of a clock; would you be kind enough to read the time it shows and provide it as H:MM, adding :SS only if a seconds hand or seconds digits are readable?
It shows 7:35
